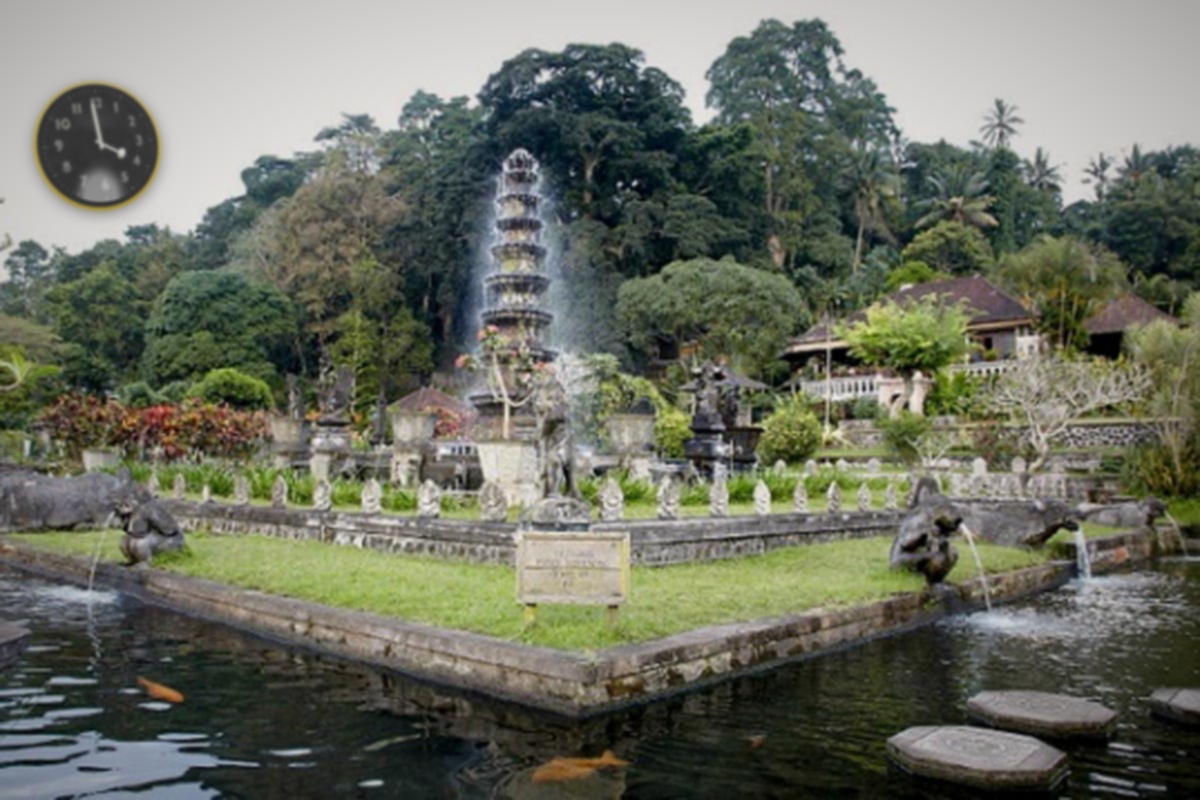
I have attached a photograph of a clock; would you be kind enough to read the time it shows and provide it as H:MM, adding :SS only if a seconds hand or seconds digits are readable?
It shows 3:59
